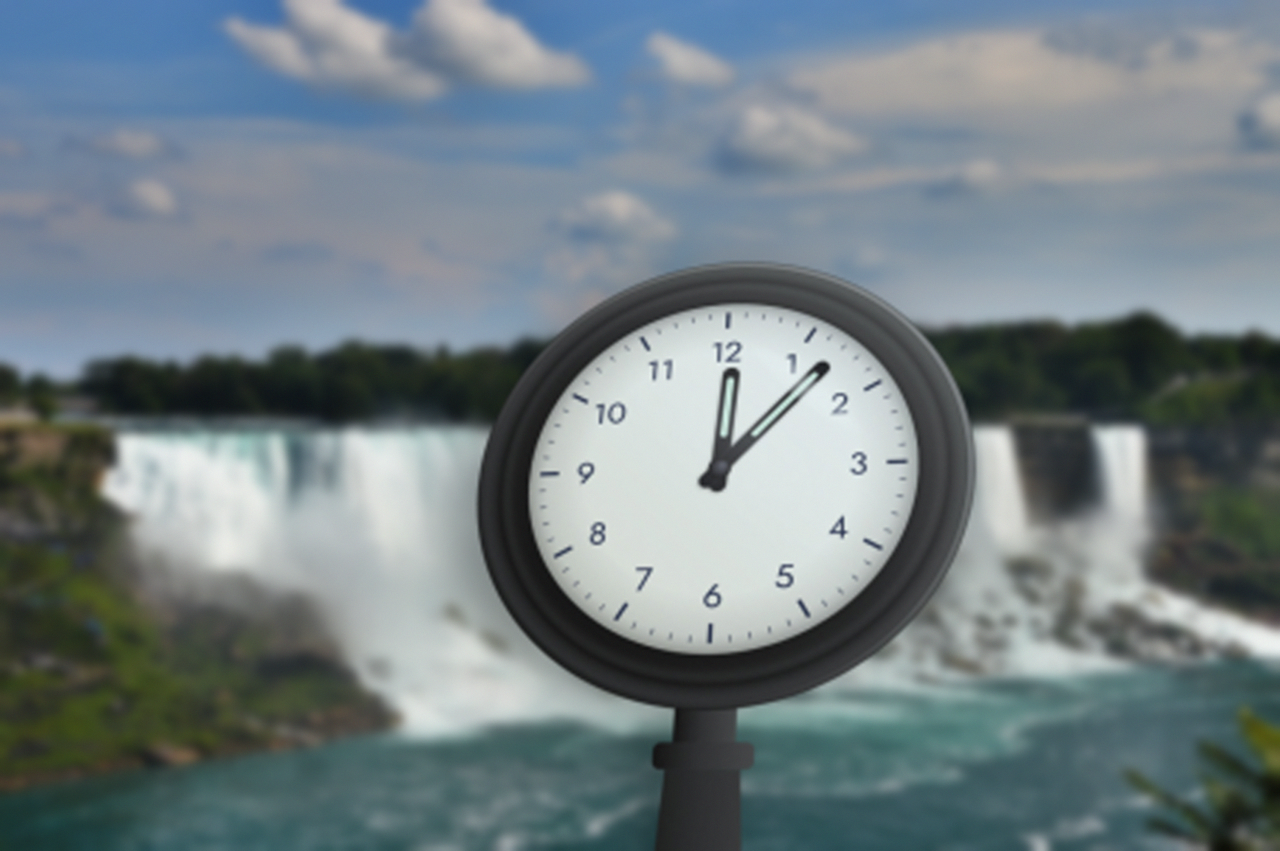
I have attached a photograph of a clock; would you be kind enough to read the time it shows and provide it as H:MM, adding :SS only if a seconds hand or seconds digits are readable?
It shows 12:07
